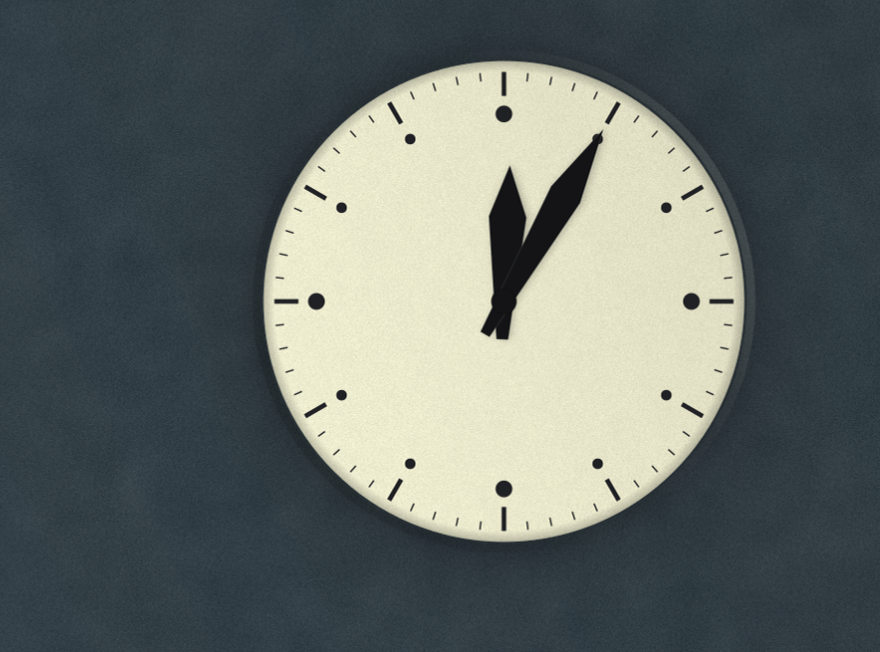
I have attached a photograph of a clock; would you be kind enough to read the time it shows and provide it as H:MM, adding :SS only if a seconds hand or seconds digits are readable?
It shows 12:05
